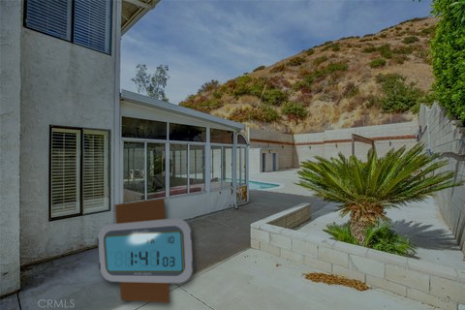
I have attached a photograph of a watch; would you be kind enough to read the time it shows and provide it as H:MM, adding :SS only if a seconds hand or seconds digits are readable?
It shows 1:41:03
